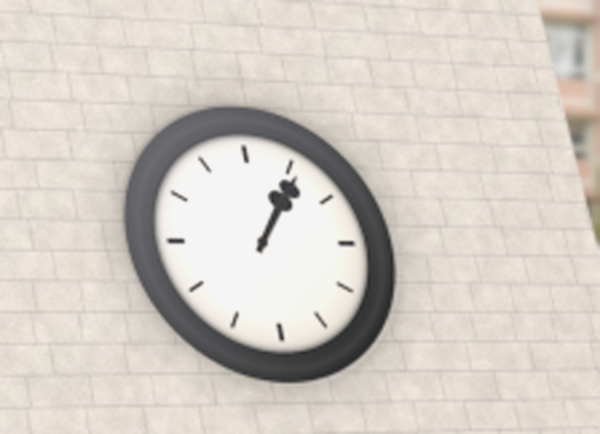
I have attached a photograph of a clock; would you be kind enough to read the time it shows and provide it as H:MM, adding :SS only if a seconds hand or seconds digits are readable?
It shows 1:06
